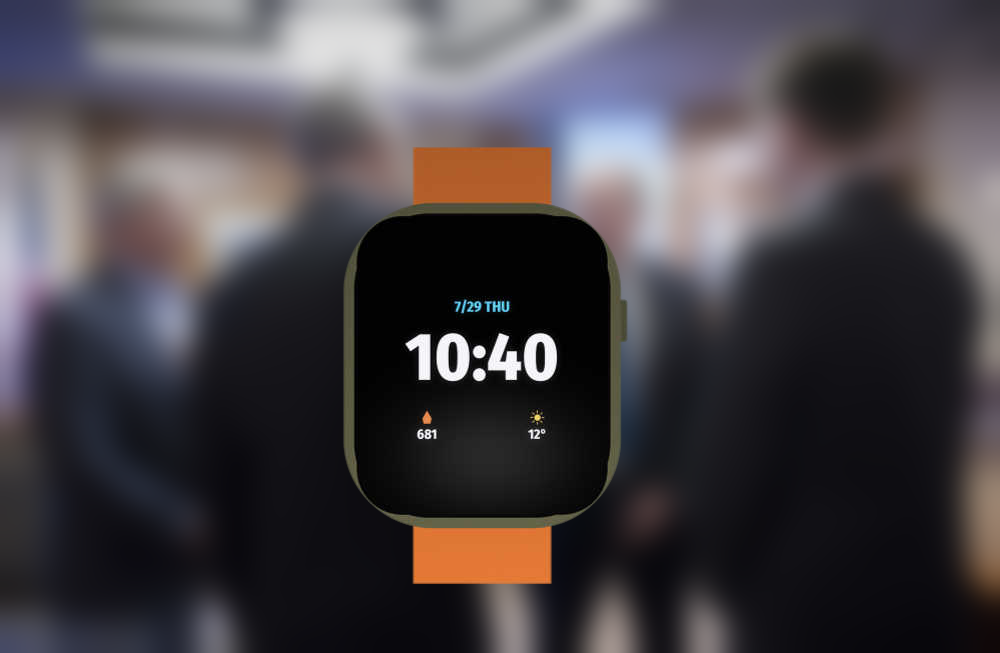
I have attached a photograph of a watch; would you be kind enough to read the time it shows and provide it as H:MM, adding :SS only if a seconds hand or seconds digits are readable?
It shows 10:40
